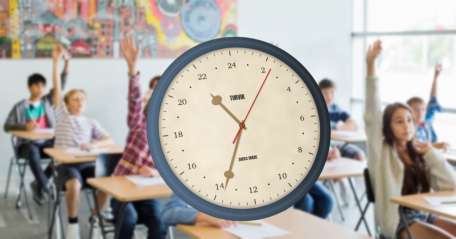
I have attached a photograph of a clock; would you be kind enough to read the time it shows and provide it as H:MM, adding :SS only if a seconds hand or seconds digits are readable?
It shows 21:34:06
